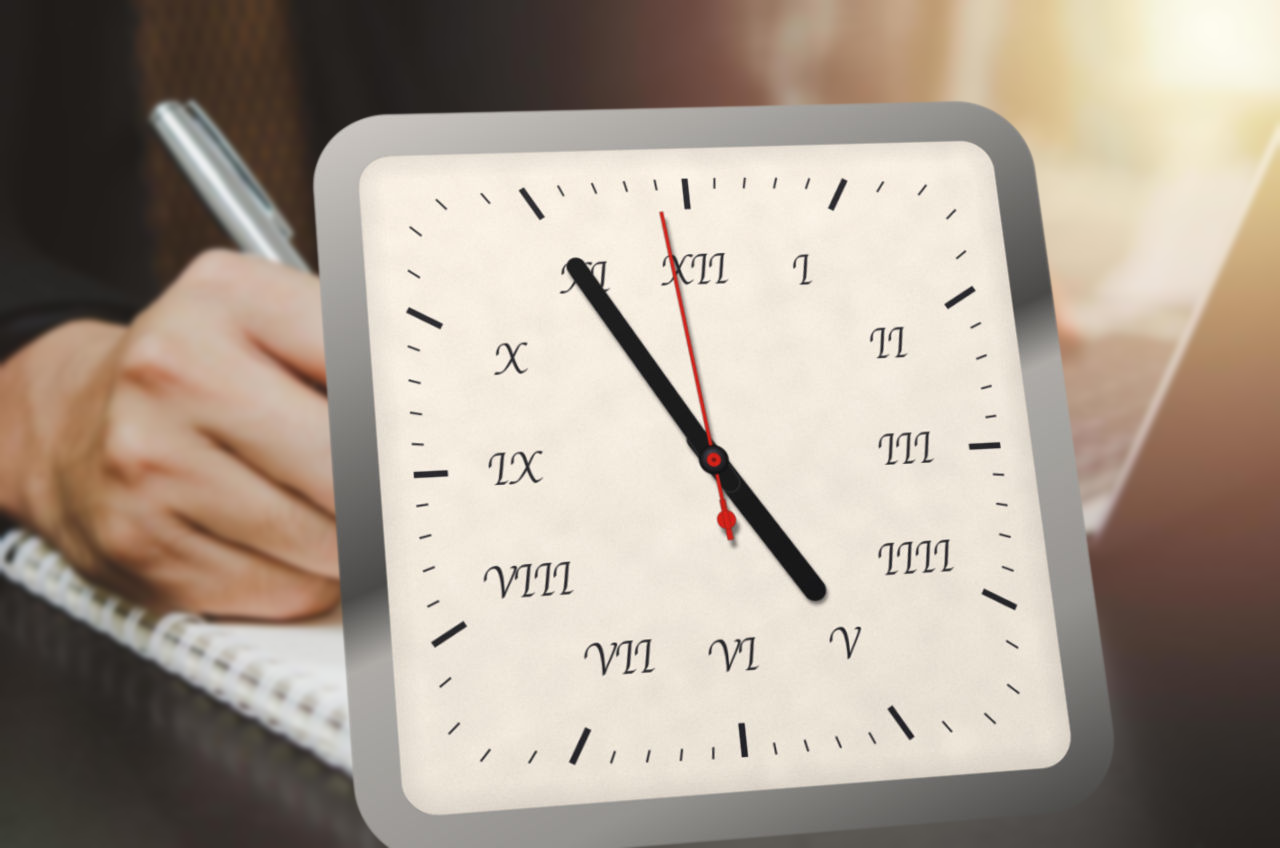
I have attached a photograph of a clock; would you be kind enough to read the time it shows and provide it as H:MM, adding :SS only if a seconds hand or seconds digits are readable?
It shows 4:54:59
